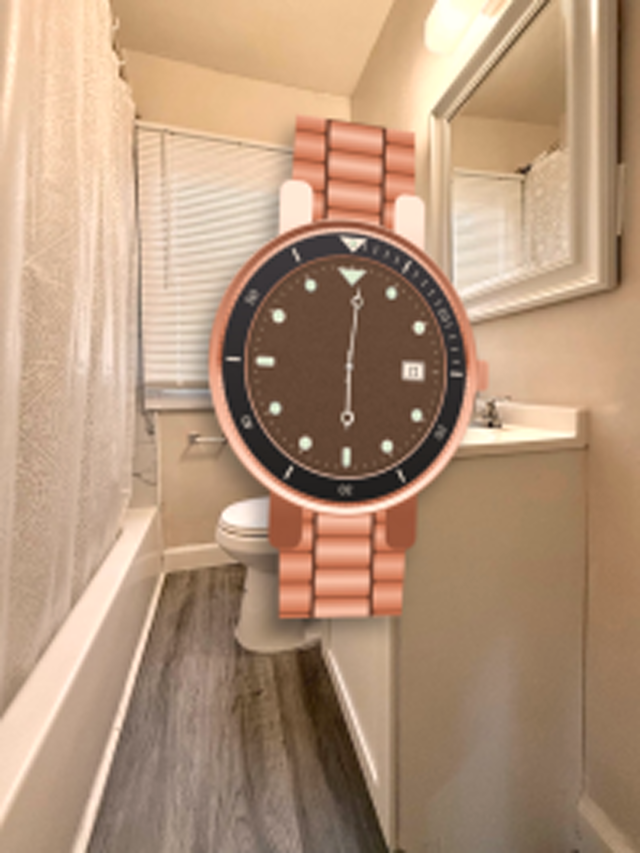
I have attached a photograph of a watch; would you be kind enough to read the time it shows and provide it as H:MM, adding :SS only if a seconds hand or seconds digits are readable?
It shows 6:01
